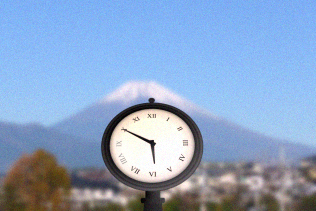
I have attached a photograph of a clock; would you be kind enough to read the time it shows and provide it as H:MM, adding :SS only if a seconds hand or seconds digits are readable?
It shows 5:50
